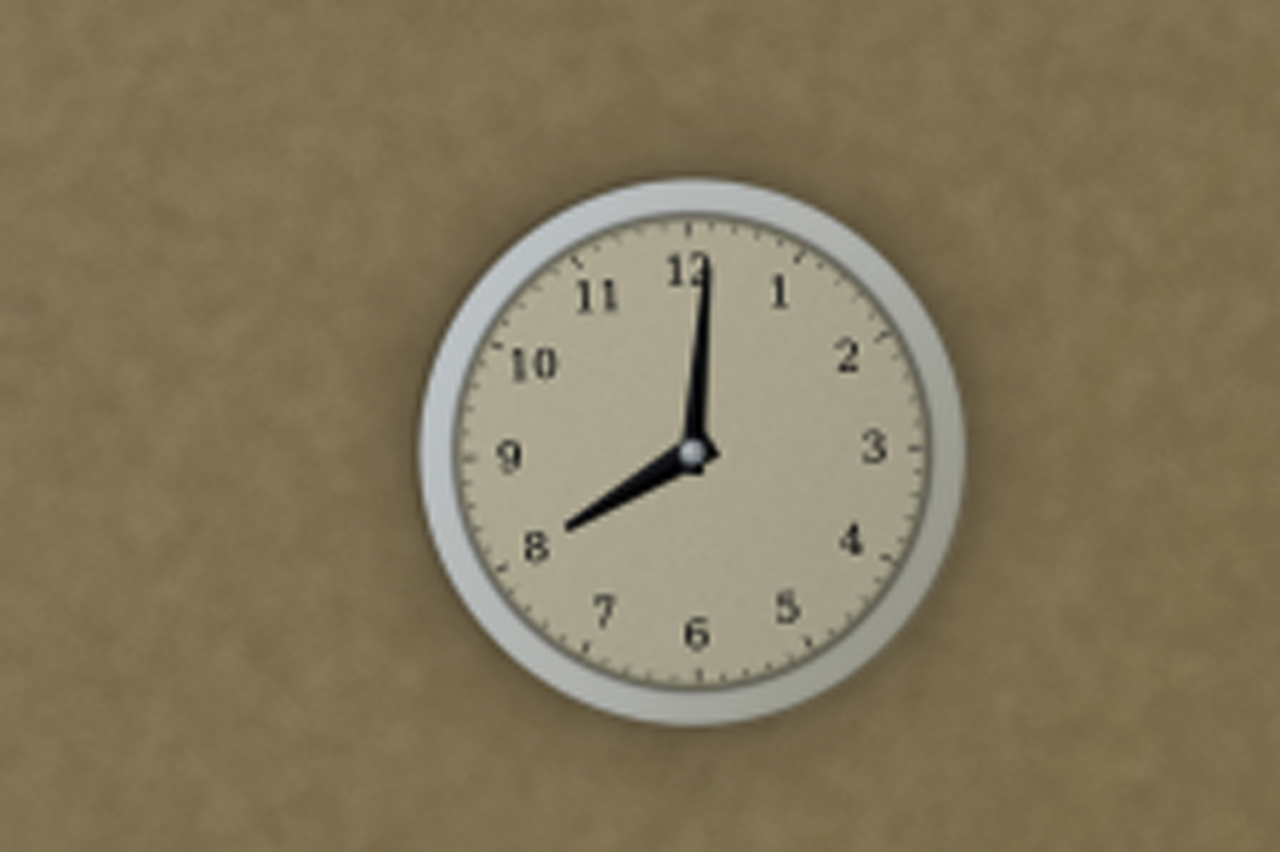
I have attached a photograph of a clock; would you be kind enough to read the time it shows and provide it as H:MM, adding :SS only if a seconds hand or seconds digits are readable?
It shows 8:01
